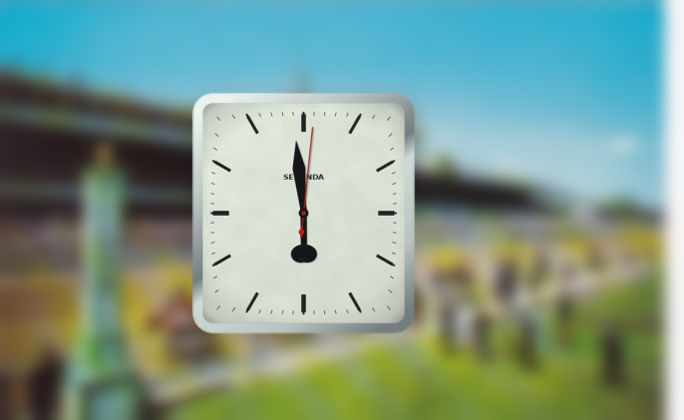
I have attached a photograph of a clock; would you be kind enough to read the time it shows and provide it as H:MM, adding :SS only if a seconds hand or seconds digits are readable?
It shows 5:59:01
